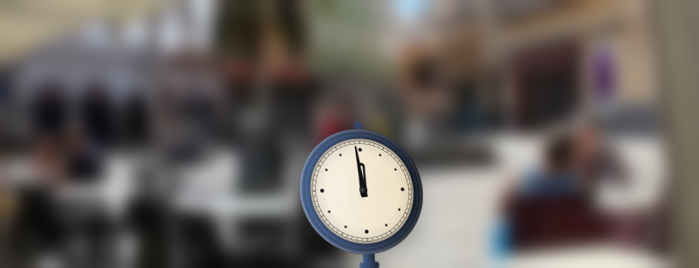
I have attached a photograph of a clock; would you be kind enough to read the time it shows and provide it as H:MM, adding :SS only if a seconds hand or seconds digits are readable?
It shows 11:59
